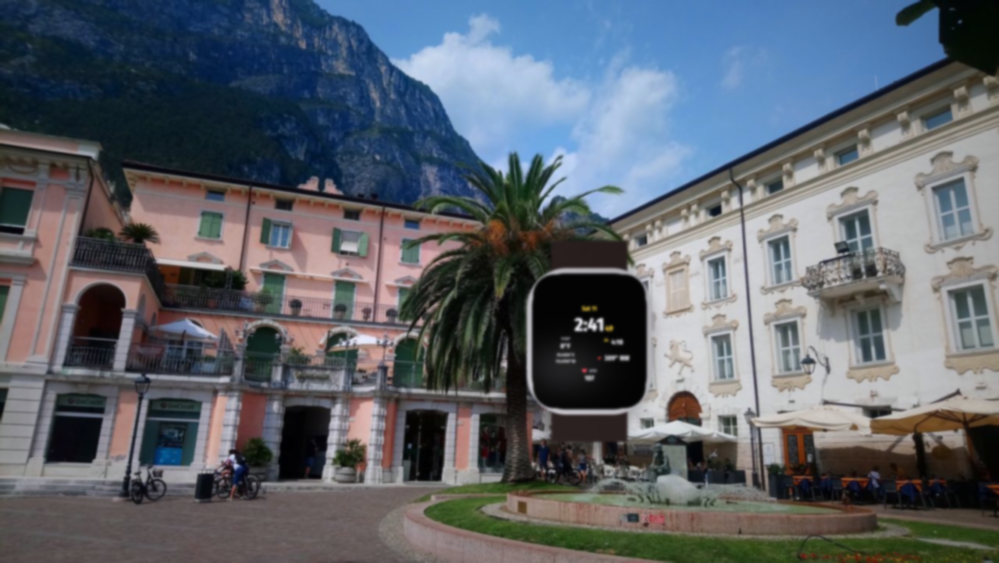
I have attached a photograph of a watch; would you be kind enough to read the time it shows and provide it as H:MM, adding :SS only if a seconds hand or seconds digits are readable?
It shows 2:41
